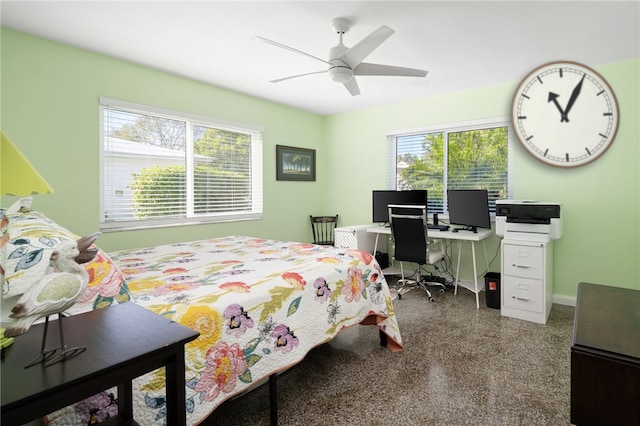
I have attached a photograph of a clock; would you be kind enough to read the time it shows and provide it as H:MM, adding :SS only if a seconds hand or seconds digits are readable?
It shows 11:05
